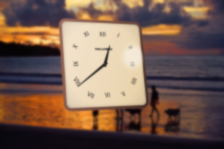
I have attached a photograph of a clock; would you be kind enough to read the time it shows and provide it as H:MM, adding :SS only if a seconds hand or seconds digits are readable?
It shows 12:39
